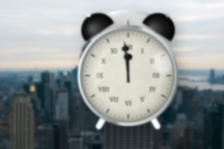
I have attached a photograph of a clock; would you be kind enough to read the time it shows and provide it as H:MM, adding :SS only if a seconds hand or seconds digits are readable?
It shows 11:59
